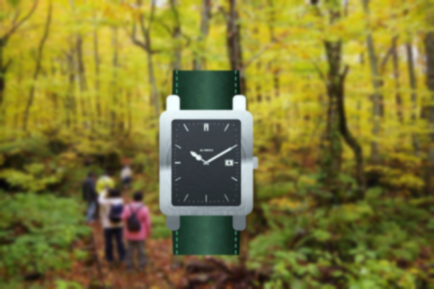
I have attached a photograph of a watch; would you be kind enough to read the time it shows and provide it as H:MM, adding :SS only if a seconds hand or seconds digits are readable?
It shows 10:10
